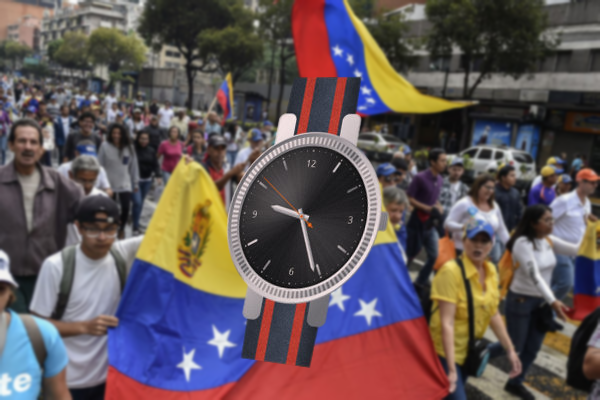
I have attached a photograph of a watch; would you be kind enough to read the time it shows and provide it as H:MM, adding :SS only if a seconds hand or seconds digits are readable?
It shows 9:25:51
